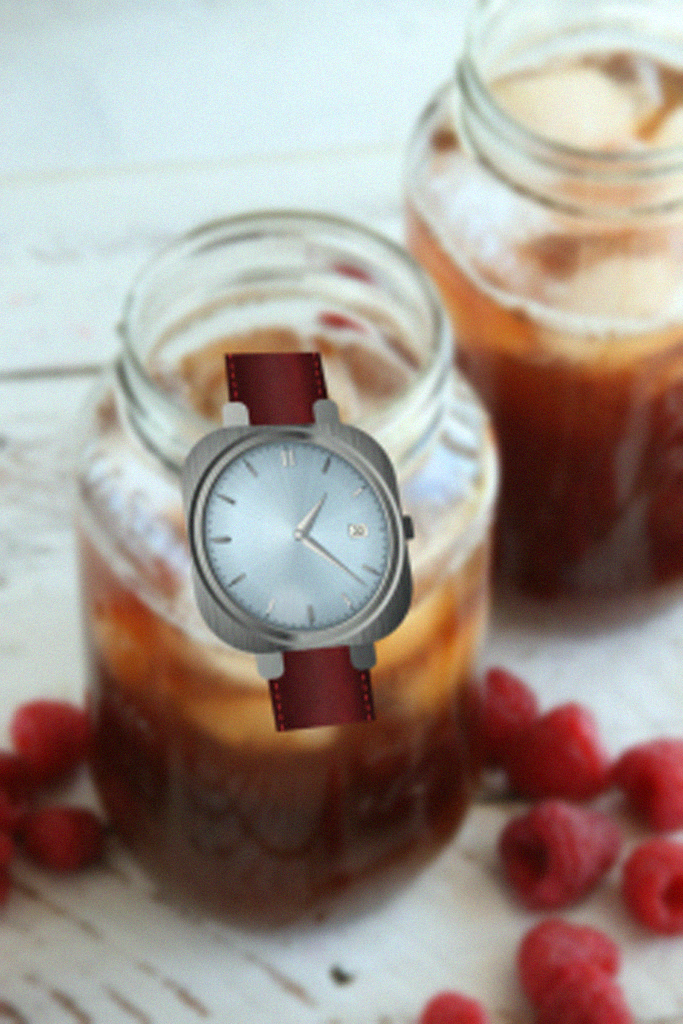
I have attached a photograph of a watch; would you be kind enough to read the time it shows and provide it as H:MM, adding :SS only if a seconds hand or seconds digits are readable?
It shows 1:22
